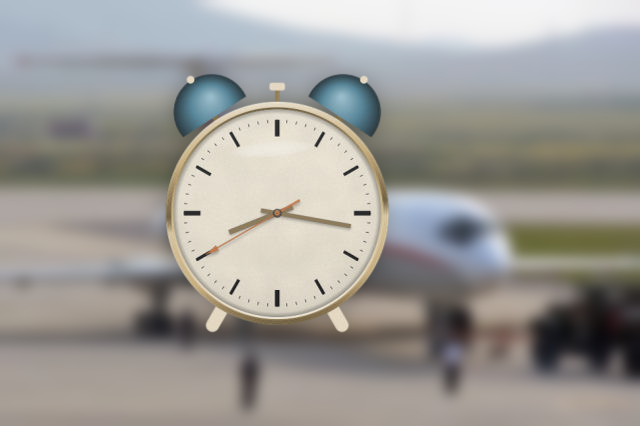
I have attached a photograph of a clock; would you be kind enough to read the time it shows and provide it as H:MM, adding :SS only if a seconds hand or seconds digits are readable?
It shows 8:16:40
